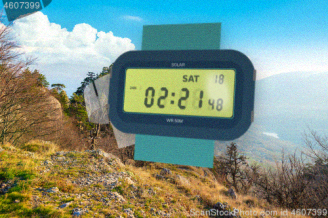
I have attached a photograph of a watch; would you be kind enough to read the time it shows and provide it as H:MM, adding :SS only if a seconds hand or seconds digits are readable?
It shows 2:21:48
